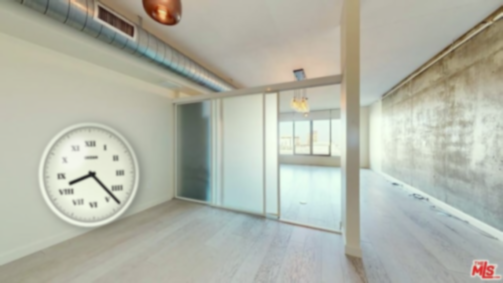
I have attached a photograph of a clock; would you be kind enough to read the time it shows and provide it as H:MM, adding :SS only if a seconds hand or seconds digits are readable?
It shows 8:23
